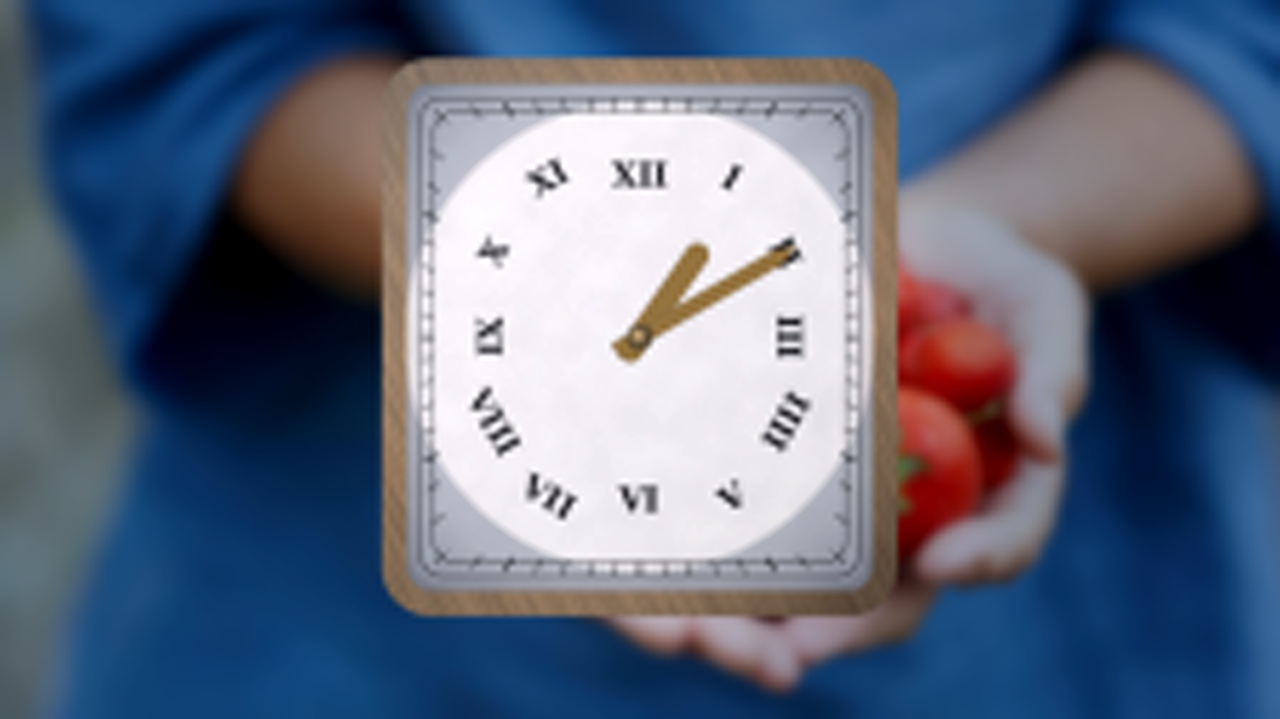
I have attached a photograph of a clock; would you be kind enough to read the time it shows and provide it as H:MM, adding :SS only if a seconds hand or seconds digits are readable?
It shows 1:10
